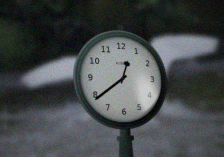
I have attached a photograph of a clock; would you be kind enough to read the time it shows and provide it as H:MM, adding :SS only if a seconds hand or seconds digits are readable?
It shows 12:39
